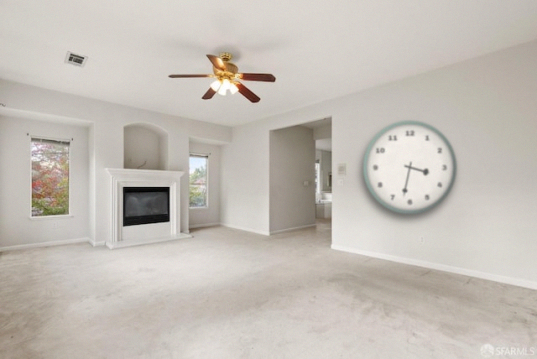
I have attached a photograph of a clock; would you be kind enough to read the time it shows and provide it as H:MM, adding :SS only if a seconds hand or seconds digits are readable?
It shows 3:32
